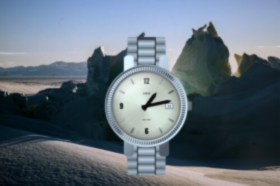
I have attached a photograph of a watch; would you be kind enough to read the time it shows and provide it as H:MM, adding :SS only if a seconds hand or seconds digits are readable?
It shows 1:13
